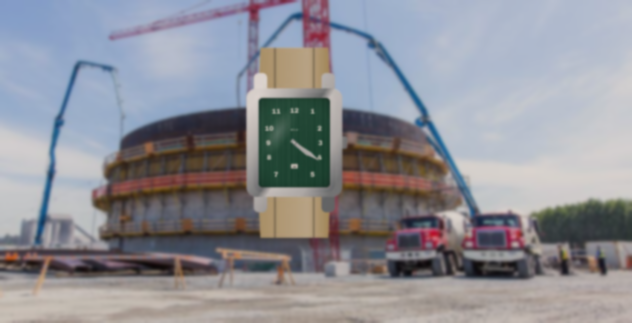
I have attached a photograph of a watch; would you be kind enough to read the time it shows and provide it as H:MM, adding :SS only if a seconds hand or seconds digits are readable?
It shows 4:21
